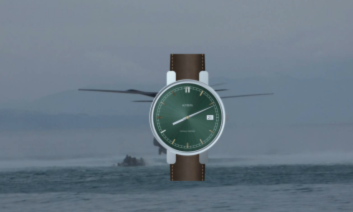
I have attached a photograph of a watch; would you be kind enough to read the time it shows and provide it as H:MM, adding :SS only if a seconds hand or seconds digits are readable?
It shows 8:11
